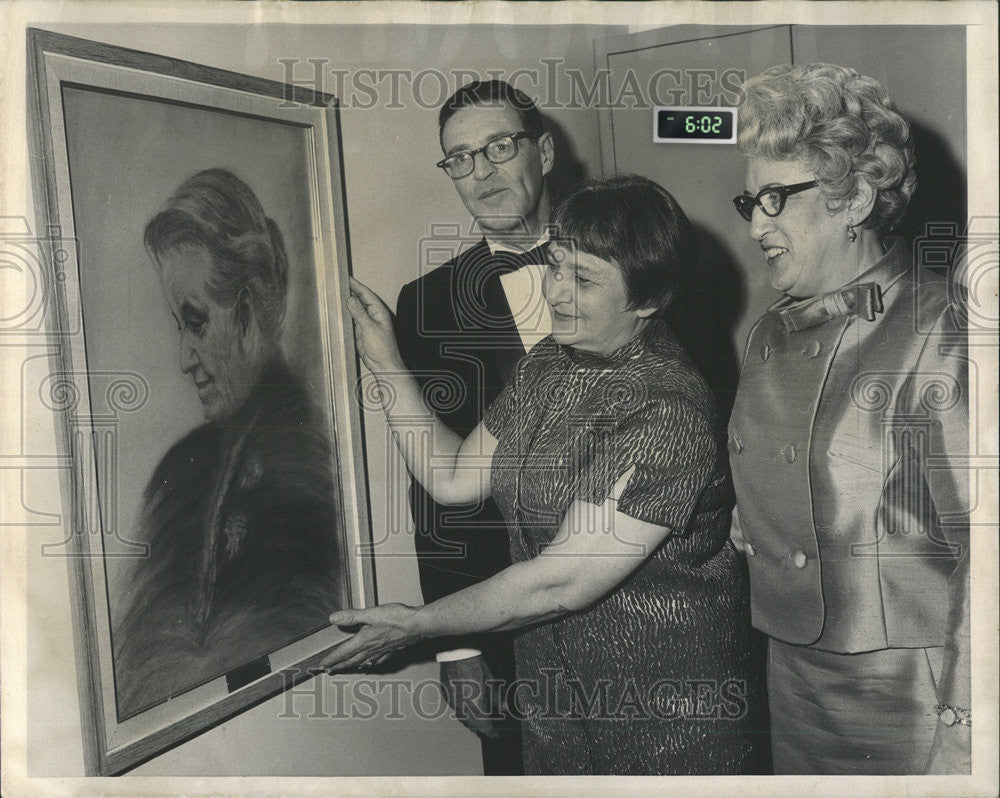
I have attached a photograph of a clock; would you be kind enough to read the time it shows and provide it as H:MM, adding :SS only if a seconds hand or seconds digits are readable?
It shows 6:02
